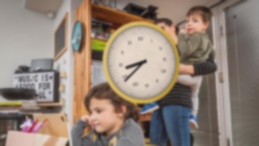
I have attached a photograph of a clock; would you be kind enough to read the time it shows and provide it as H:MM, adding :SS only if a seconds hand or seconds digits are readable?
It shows 8:39
